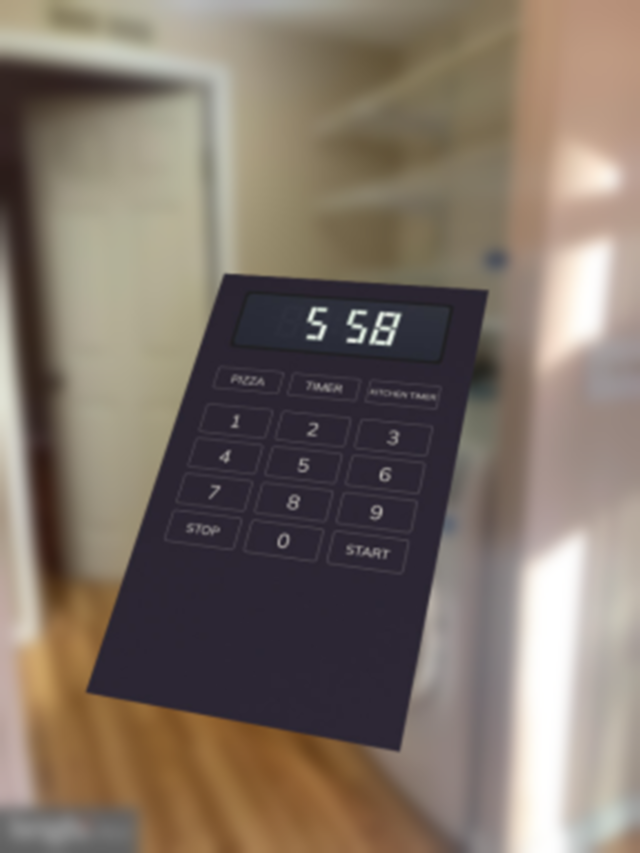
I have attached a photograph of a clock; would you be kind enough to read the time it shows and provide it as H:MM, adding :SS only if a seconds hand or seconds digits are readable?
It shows 5:58
